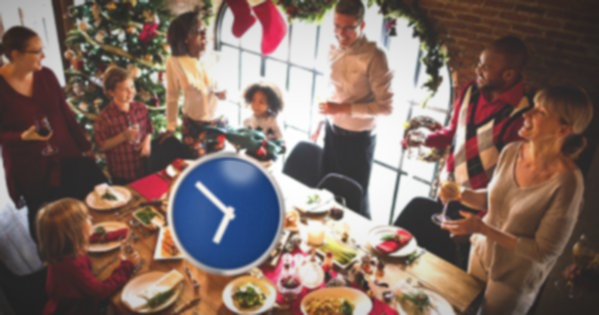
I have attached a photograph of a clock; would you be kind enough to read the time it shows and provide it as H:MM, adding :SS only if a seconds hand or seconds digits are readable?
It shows 6:52
